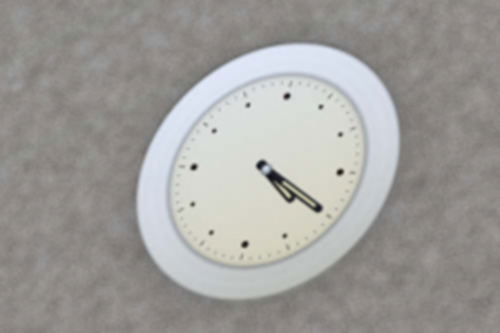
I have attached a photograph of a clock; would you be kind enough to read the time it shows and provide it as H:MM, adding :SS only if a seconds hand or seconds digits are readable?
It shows 4:20
